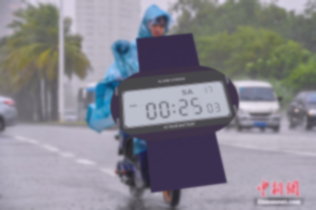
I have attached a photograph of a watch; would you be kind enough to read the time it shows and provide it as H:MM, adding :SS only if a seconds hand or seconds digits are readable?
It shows 0:25
